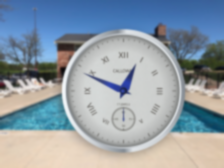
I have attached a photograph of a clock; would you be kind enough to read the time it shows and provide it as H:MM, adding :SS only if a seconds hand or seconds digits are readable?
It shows 12:49
